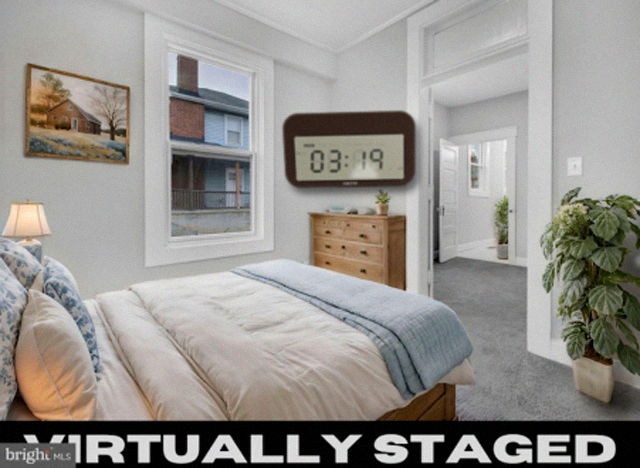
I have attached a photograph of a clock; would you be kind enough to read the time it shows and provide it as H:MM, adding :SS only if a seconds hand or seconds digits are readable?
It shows 3:19
